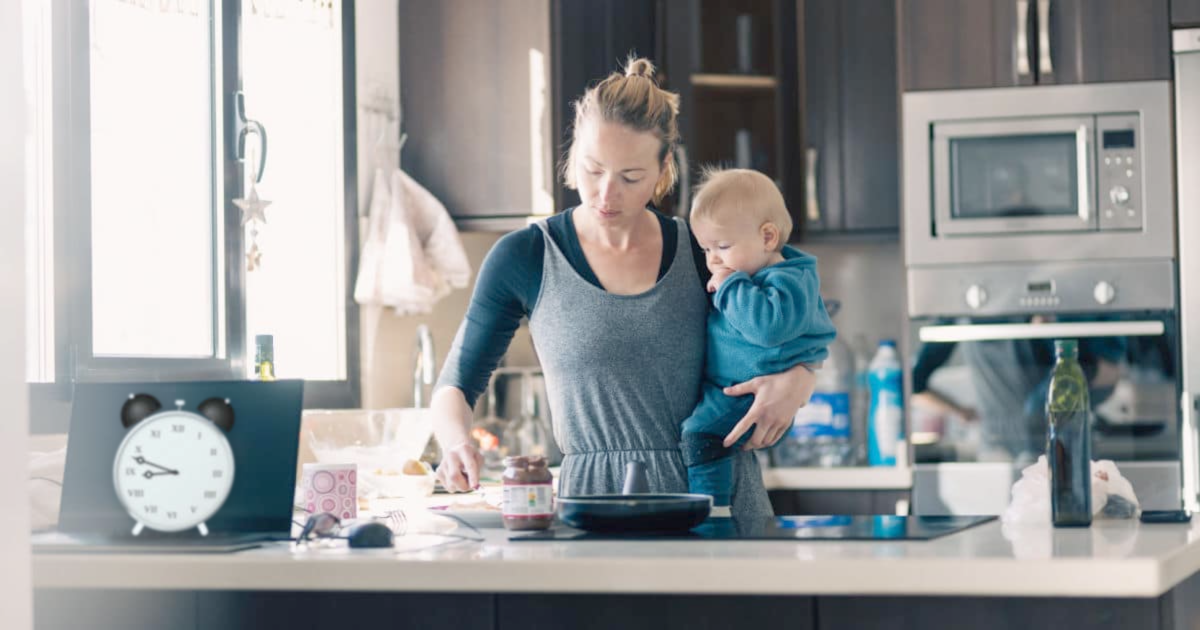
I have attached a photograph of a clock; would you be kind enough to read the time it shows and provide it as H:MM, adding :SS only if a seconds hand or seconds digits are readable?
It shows 8:48
